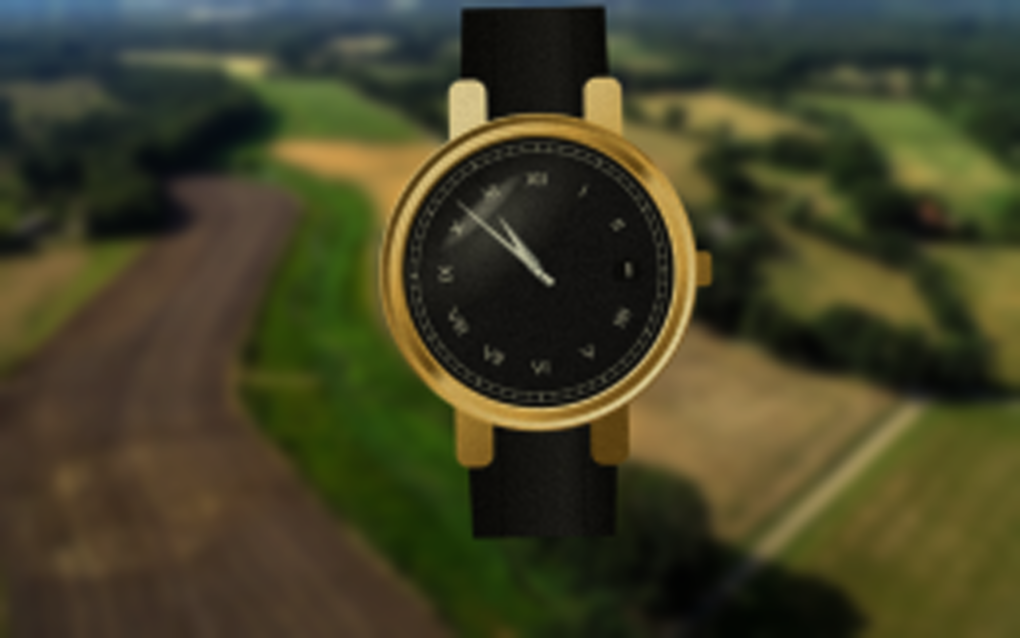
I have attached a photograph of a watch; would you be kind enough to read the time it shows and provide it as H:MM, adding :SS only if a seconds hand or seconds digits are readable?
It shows 10:52
